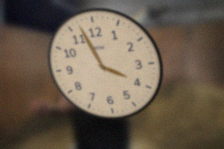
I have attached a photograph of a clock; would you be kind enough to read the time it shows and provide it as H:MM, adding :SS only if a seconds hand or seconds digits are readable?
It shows 3:57
